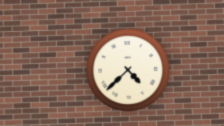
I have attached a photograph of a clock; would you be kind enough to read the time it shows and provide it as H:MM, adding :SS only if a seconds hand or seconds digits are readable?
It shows 4:38
